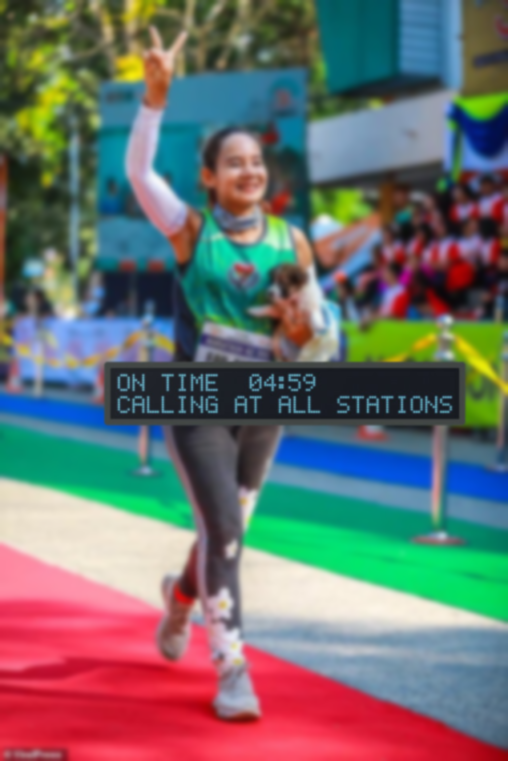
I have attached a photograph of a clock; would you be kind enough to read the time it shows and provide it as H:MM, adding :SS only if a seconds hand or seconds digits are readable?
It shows 4:59
